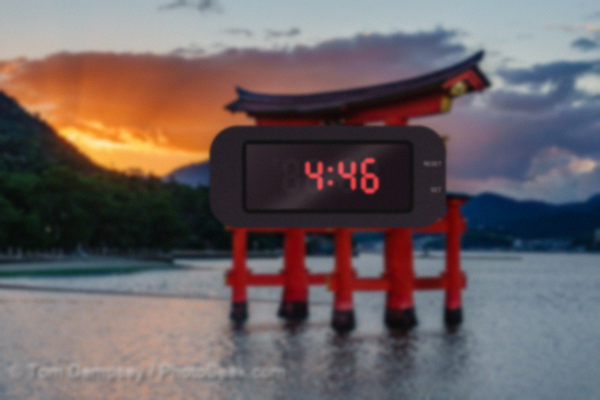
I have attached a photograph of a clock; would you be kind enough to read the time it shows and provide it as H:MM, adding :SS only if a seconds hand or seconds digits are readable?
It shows 4:46
